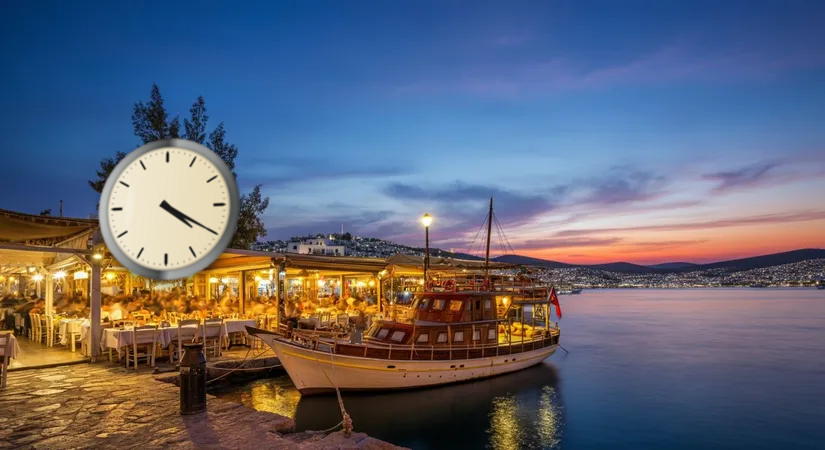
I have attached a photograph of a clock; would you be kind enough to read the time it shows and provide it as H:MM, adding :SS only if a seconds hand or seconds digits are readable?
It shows 4:20
